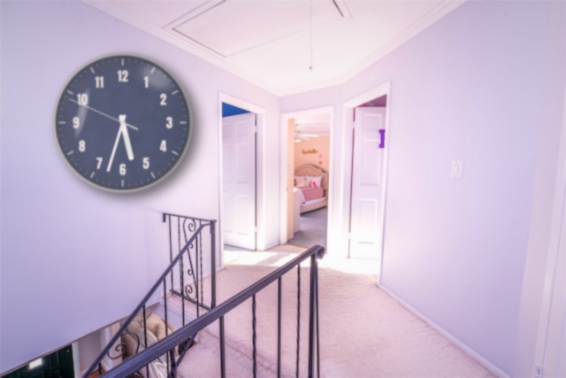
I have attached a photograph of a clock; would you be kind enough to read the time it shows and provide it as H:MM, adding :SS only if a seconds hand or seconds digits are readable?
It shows 5:32:49
